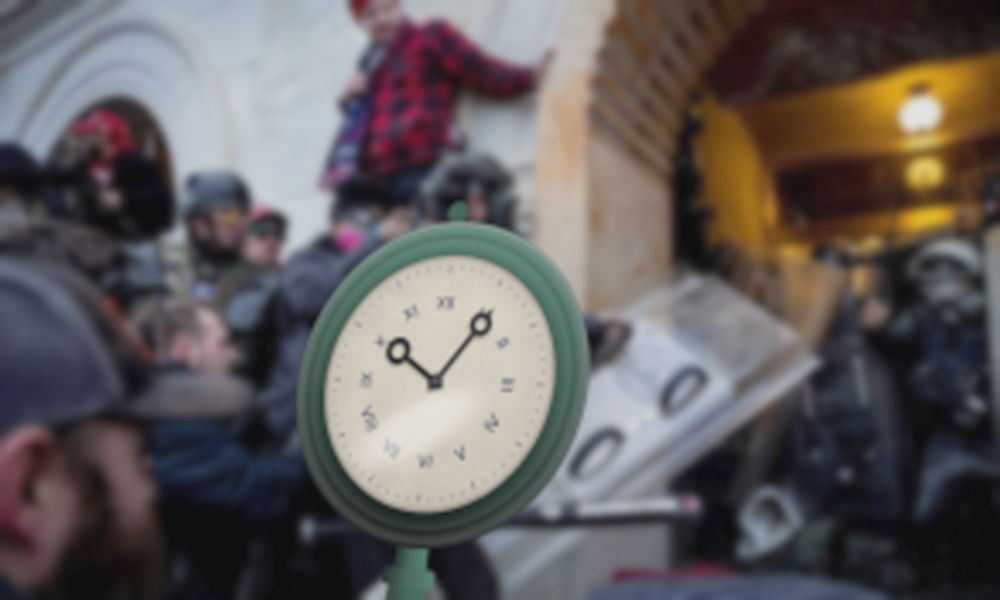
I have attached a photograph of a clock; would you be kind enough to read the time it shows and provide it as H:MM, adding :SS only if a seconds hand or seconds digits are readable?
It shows 10:06
